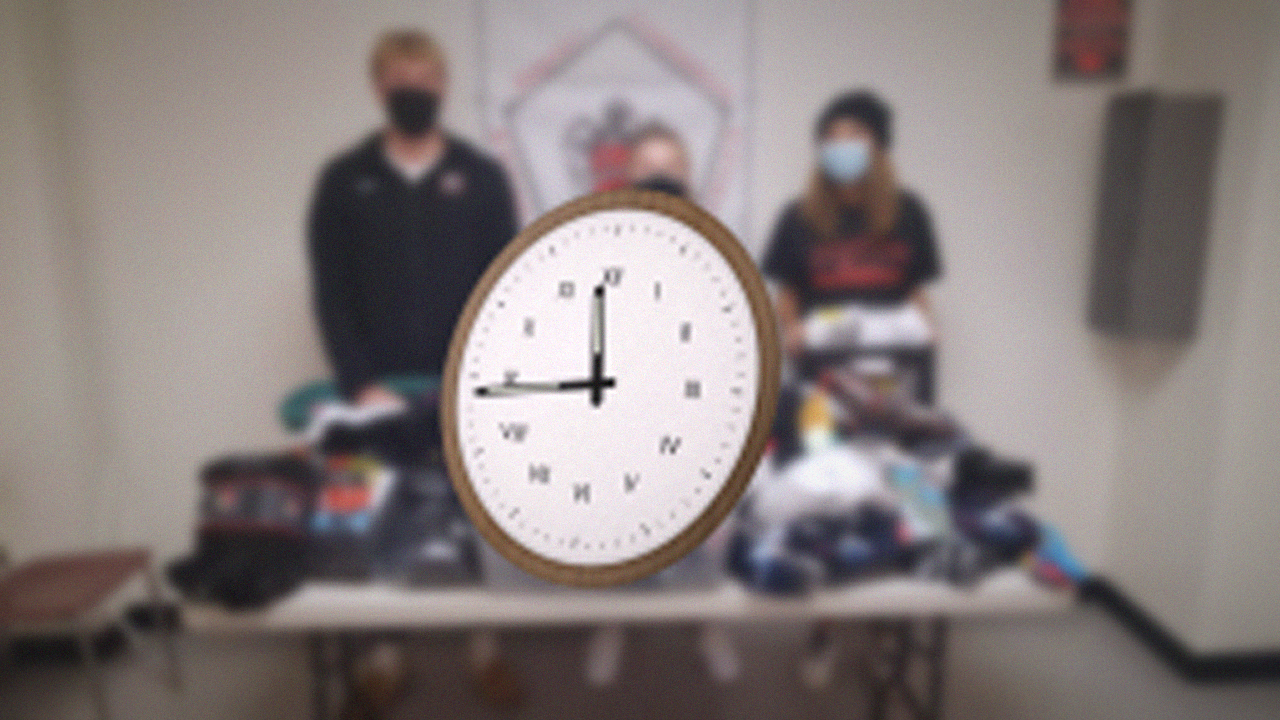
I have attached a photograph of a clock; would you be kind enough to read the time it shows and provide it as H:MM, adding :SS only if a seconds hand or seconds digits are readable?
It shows 11:44
